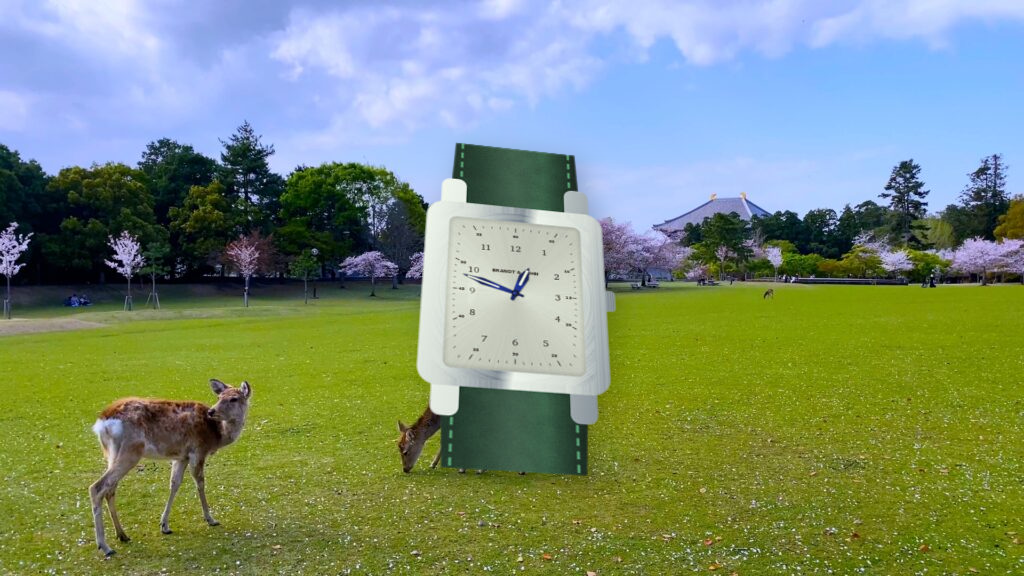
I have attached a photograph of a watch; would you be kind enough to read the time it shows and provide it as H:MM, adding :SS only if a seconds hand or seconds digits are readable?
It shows 12:48
